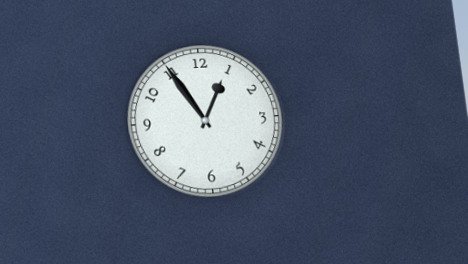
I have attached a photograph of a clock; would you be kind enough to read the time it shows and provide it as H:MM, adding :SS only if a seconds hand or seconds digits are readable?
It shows 12:55
